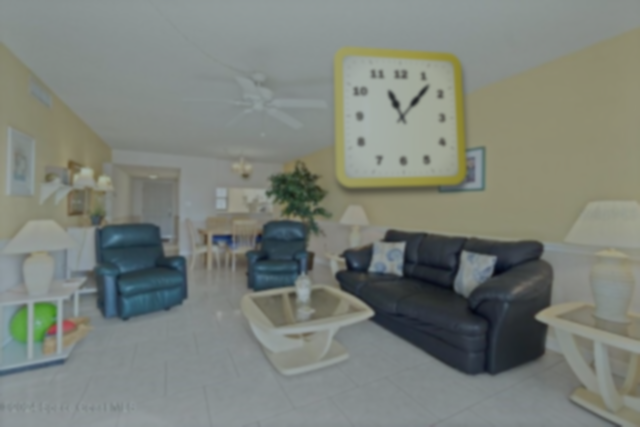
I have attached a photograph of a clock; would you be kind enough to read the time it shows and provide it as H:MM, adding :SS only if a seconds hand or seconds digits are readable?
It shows 11:07
